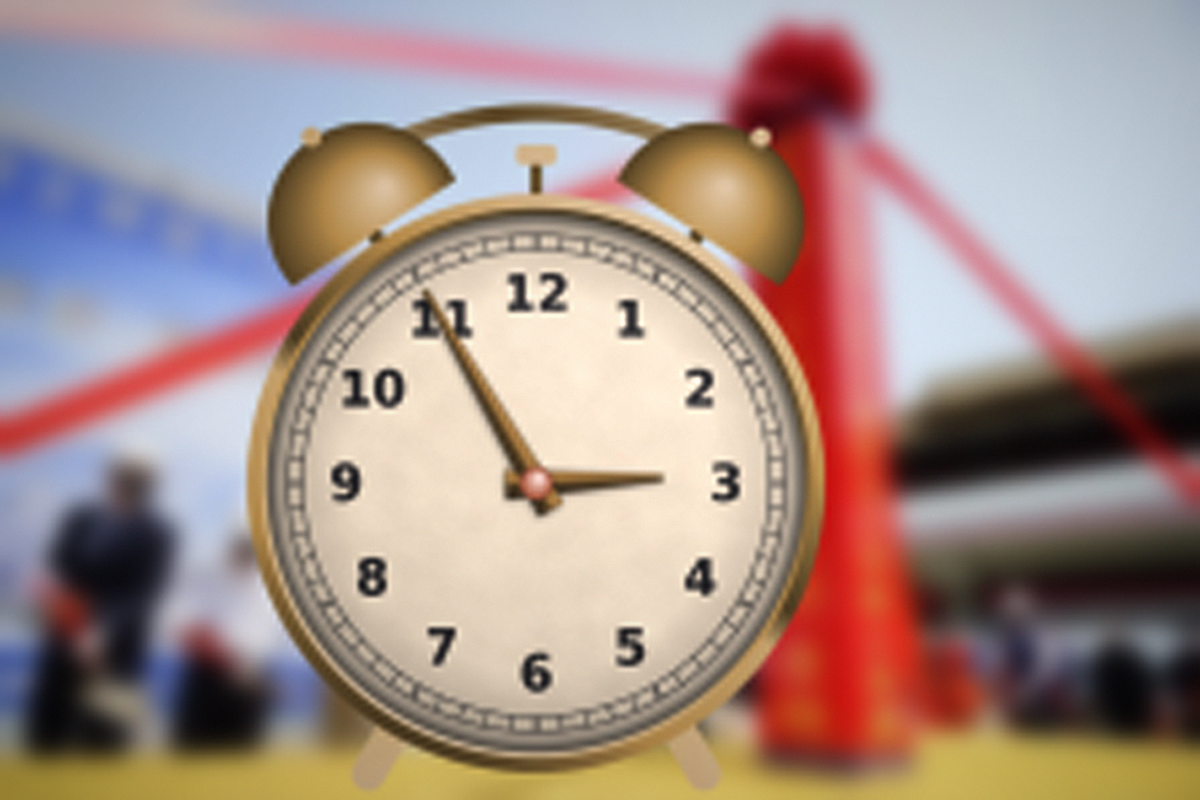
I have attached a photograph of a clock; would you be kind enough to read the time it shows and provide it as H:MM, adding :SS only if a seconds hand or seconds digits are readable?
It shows 2:55
